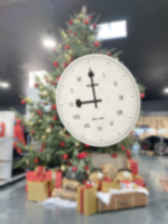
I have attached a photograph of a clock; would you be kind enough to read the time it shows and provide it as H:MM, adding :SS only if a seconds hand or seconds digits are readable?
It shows 9:00
